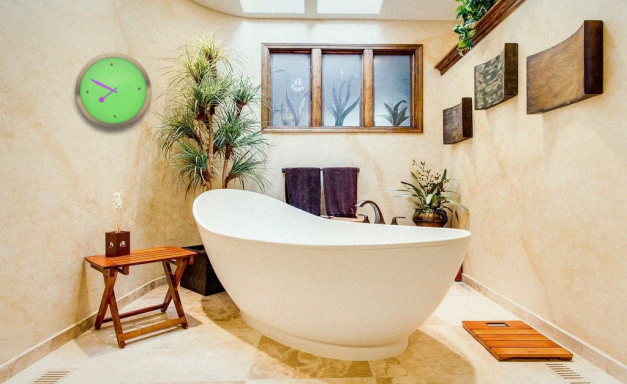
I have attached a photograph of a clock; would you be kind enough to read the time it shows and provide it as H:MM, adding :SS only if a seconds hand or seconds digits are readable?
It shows 7:50
